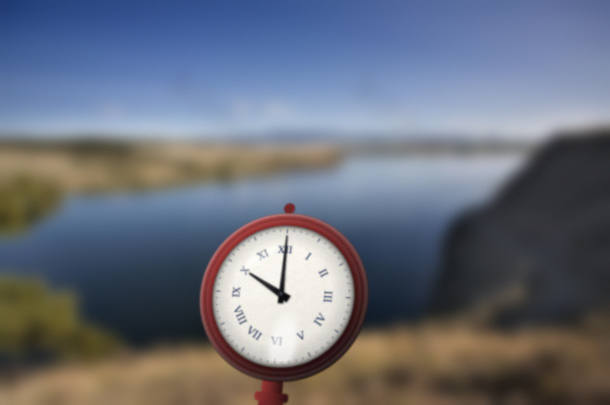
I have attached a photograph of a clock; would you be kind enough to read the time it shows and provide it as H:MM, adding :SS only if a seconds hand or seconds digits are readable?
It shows 10:00
